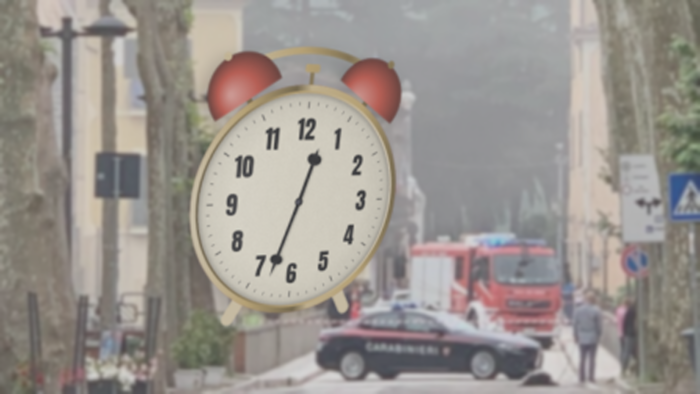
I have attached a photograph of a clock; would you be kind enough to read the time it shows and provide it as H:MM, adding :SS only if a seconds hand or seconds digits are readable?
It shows 12:33
